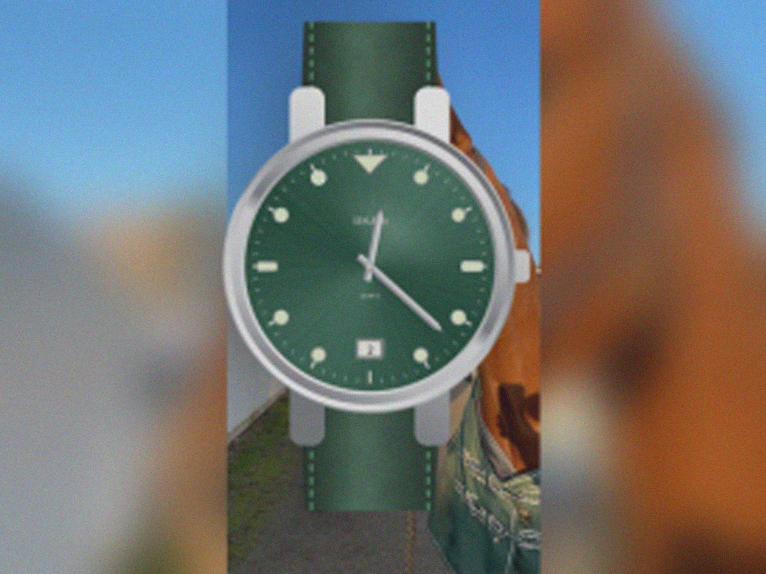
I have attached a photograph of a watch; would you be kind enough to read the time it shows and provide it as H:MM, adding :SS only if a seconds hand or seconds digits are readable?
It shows 12:22
